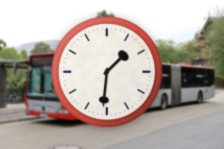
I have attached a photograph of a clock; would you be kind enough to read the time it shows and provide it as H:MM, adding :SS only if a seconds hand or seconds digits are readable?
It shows 1:31
